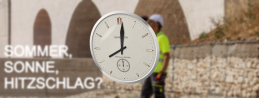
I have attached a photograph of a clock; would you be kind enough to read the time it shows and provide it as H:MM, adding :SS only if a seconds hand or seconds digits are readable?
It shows 8:01
